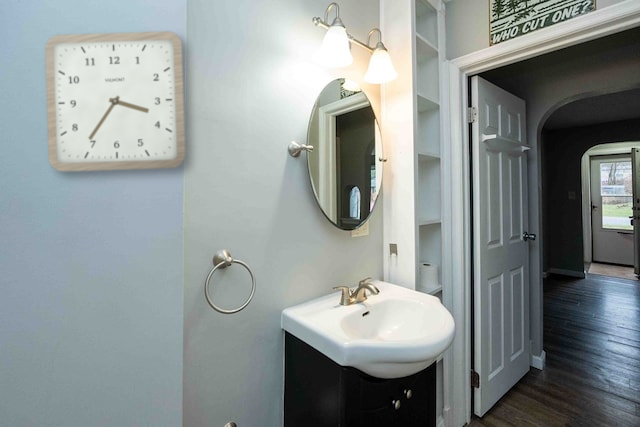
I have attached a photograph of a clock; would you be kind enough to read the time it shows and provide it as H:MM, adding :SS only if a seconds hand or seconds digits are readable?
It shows 3:36
